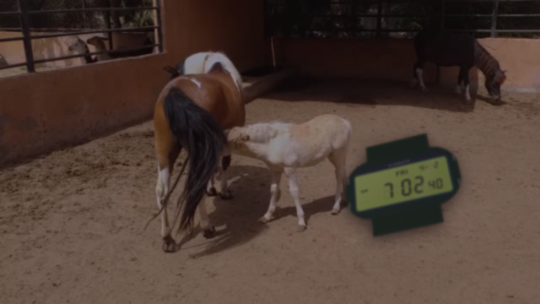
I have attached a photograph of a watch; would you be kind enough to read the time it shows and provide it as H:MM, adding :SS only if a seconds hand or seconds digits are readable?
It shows 7:02:40
